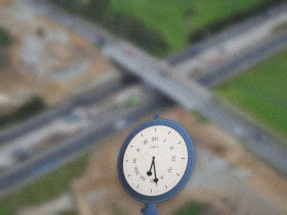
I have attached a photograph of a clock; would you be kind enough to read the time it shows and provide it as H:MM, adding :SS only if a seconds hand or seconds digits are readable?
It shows 6:28
